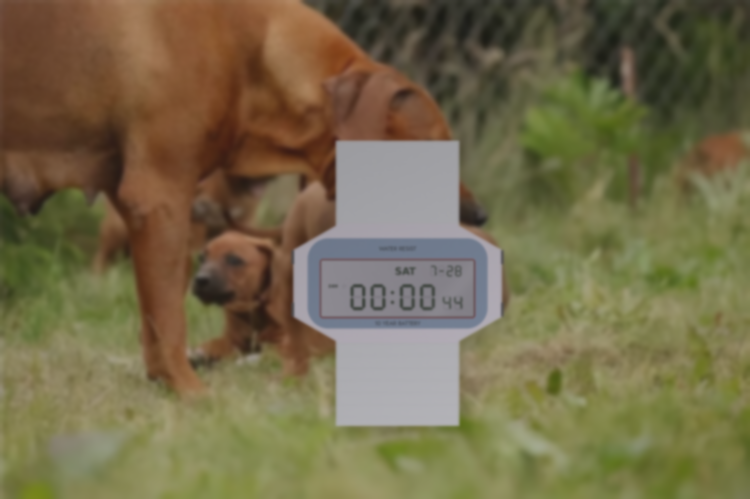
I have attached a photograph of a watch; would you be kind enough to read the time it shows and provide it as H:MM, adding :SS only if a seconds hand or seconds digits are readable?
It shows 0:00:44
